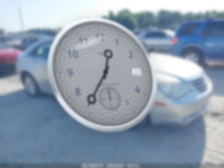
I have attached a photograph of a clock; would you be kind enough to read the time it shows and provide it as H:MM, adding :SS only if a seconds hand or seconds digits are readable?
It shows 12:36
